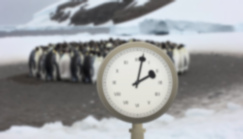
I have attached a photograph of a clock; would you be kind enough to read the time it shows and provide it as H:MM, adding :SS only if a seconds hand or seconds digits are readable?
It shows 2:02
